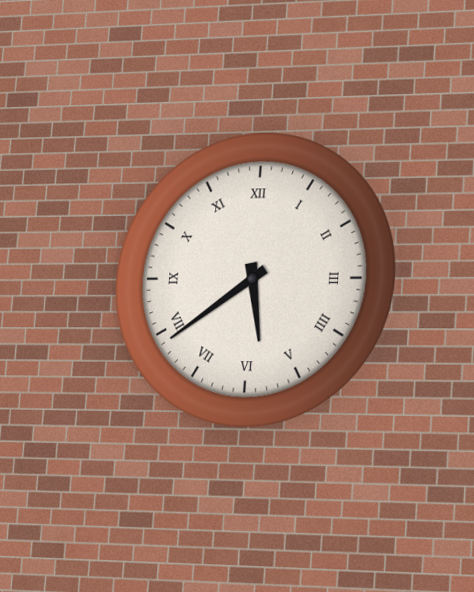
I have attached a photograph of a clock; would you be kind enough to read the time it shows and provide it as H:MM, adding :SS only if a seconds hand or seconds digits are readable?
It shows 5:39
